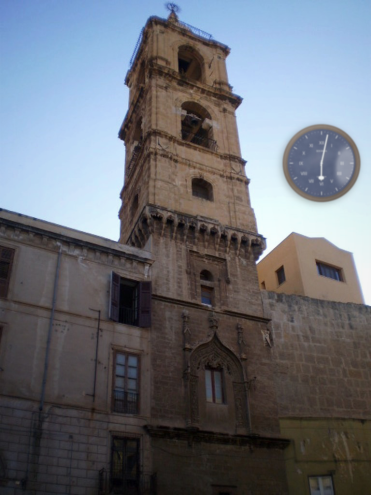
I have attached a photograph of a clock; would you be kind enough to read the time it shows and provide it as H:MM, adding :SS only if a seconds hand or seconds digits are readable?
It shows 6:02
